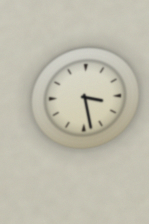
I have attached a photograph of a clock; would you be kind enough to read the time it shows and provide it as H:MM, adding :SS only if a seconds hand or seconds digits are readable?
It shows 3:28
